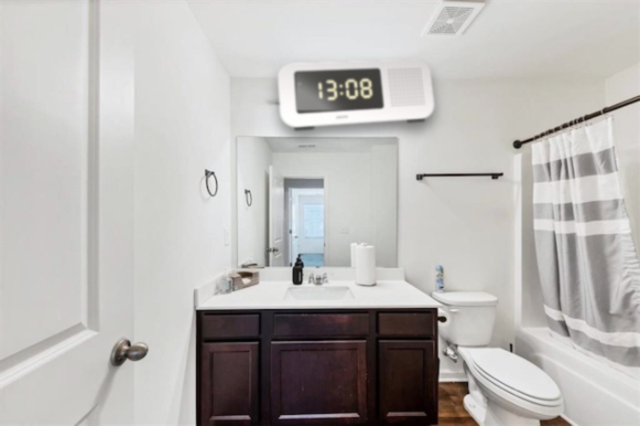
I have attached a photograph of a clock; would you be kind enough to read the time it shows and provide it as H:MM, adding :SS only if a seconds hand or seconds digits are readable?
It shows 13:08
